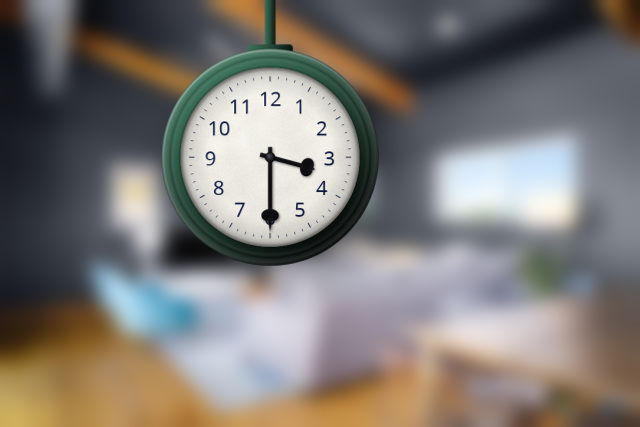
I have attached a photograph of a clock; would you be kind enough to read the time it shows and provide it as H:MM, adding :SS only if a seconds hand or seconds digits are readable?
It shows 3:30
